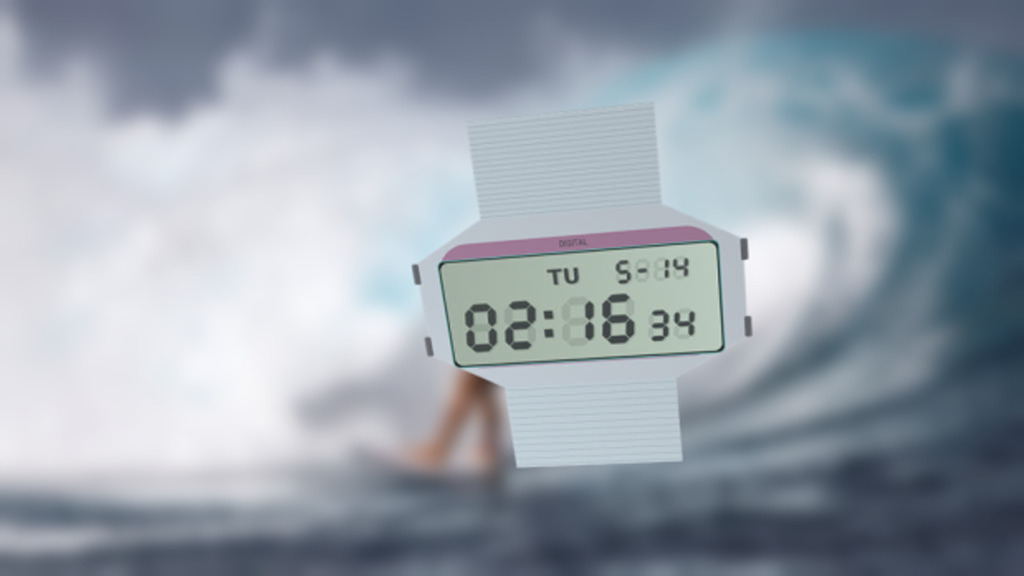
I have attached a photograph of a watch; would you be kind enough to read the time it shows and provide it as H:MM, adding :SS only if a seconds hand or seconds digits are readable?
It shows 2:16:34
